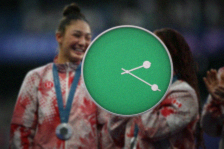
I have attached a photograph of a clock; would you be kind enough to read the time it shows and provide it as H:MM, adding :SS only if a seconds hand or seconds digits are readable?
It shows 2:20
